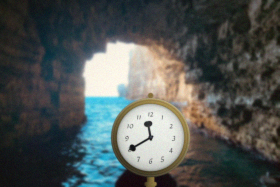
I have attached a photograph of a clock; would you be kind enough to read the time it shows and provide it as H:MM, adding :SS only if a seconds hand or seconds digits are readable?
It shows 11:40
